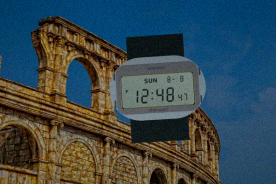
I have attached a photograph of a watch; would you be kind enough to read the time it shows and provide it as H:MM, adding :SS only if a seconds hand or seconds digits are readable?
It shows 12:48:47
